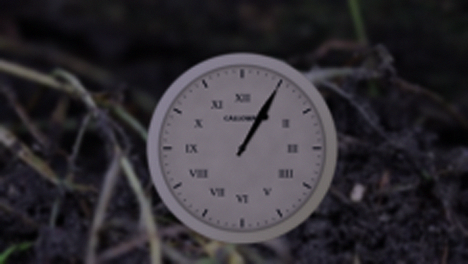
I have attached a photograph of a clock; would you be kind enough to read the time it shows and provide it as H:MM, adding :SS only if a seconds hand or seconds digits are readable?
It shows 1:05
